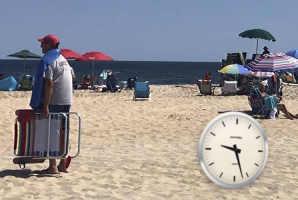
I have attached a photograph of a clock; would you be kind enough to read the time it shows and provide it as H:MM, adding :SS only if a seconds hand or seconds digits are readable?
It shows 9:27
